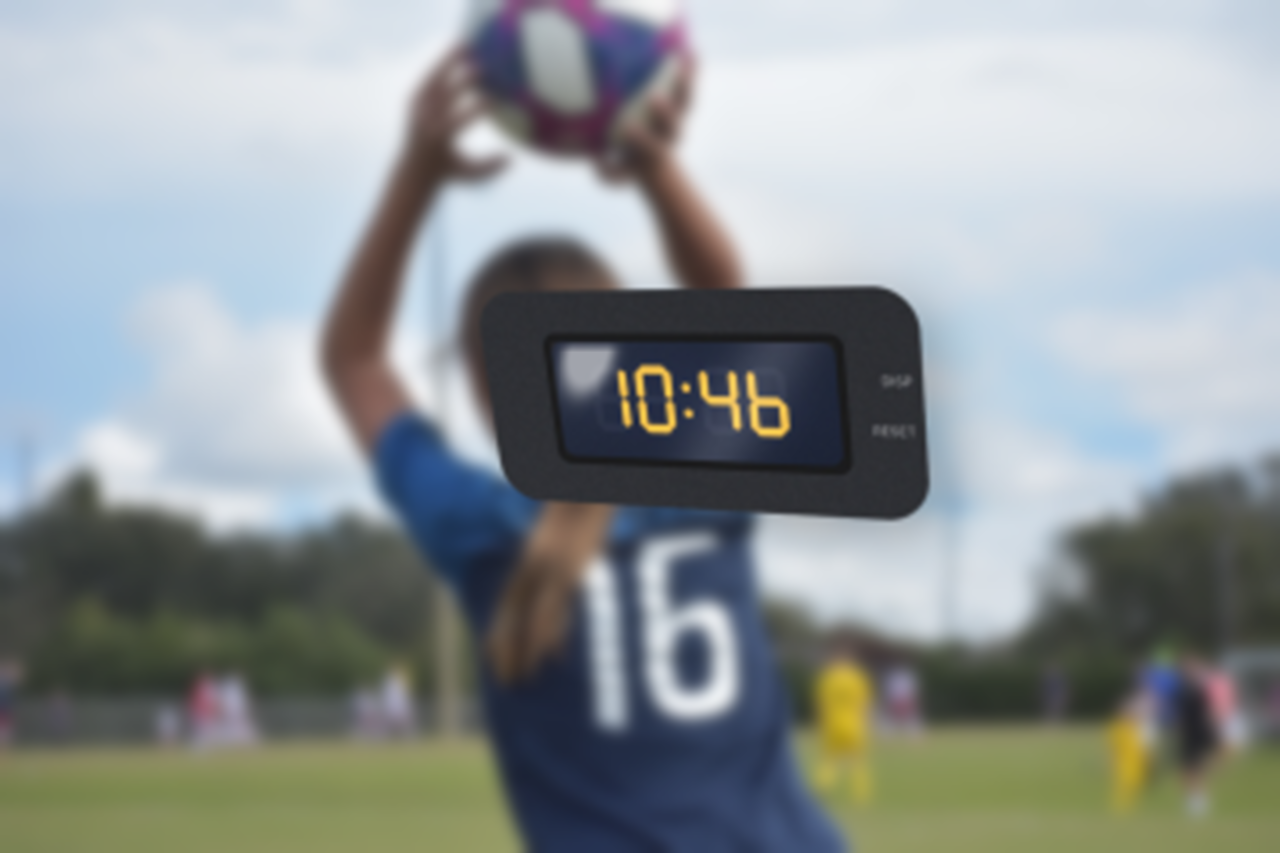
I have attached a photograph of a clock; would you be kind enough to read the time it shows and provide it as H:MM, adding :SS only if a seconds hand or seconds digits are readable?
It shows 10:46
